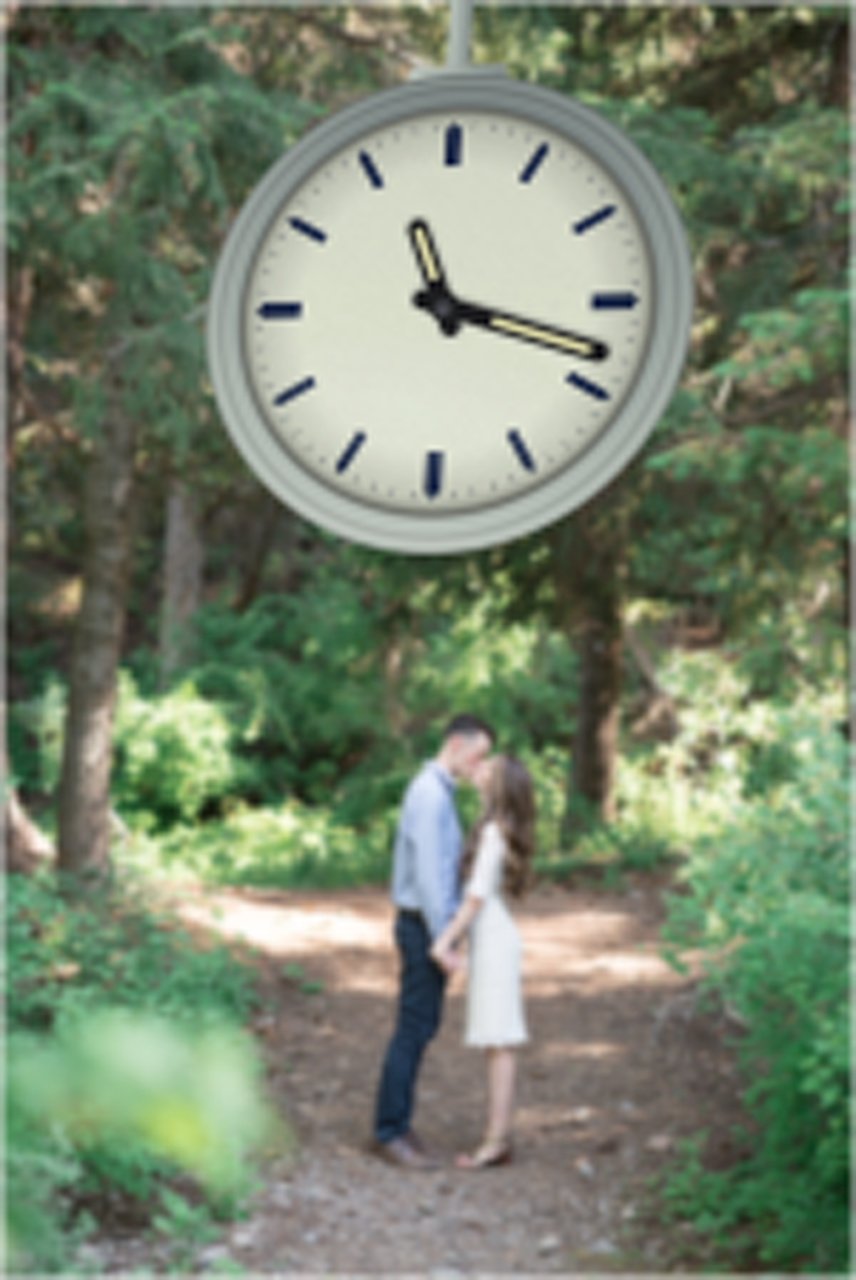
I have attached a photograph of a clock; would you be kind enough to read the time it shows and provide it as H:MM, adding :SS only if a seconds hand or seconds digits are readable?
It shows 11:18
